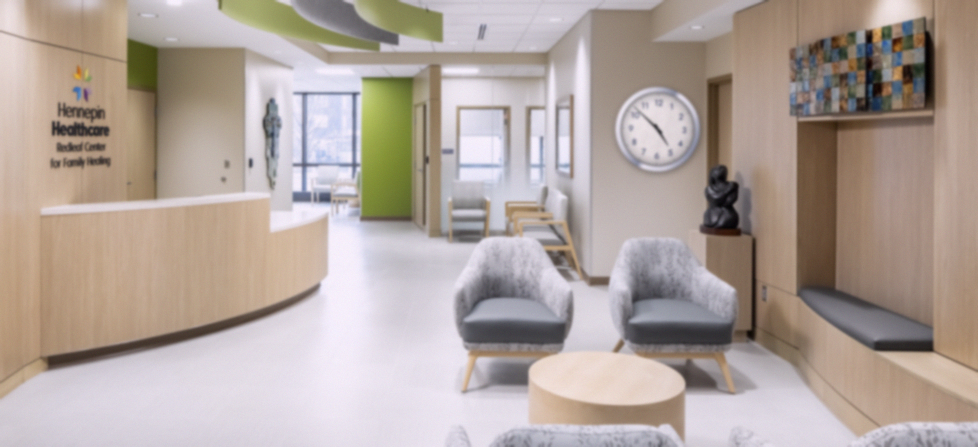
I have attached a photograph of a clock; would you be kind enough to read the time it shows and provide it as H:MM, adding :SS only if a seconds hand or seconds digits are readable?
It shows 4:52
